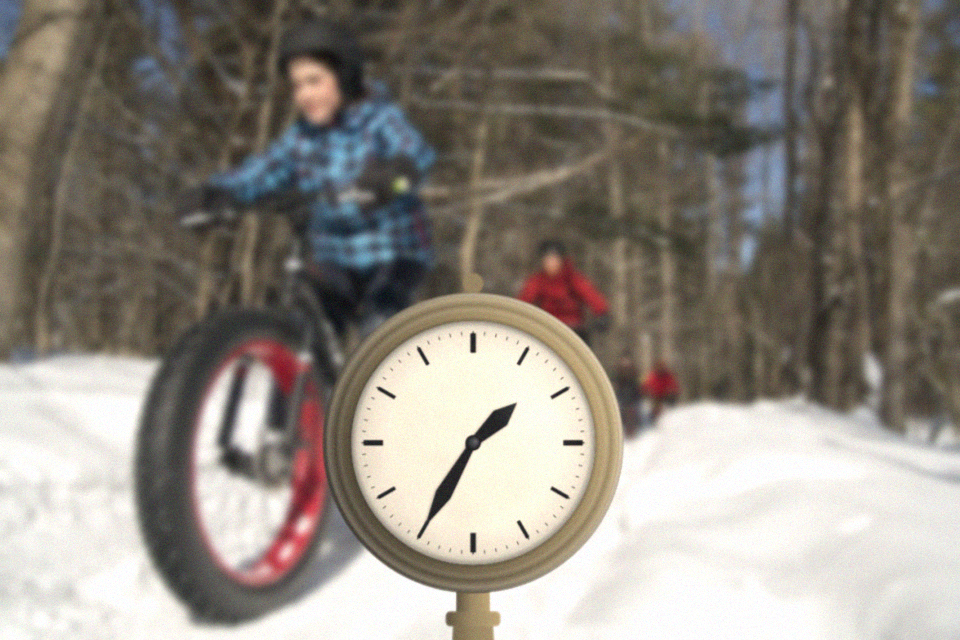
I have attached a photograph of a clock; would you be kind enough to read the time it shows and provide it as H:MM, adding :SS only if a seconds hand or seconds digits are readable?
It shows 1:35
